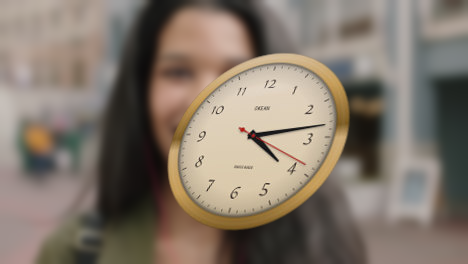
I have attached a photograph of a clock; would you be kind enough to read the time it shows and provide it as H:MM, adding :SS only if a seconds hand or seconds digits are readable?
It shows 4:13:19
